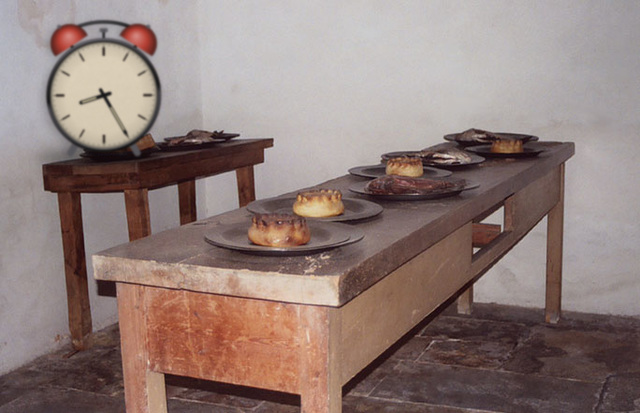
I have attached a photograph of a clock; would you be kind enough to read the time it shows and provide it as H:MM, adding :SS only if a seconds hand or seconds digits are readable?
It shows 8:25
